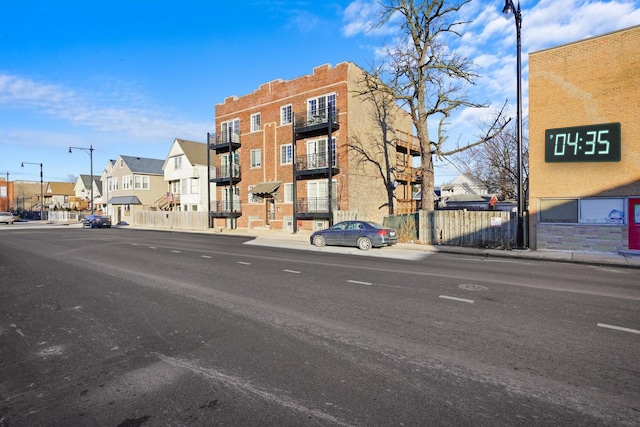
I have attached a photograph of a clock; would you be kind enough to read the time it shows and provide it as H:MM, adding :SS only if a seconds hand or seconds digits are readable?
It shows 4:35
